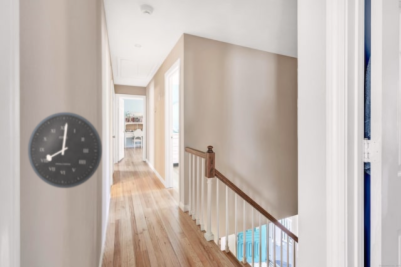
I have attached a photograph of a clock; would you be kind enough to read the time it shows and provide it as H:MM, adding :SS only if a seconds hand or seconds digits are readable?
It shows 8:01
